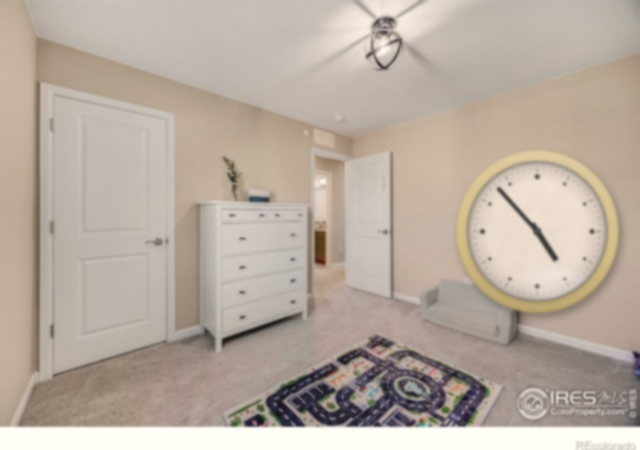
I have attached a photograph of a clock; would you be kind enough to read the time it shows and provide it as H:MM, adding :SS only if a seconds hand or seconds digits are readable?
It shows 4:53
